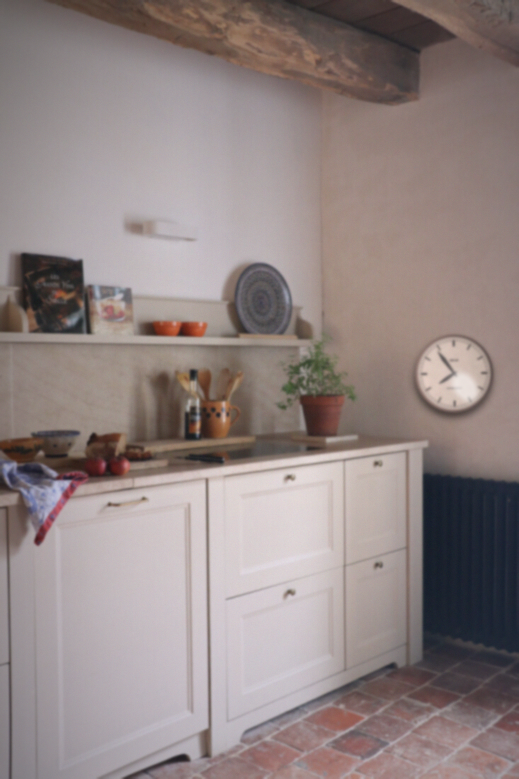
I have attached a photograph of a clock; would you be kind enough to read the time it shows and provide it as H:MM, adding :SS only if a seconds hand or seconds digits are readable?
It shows 7:54
